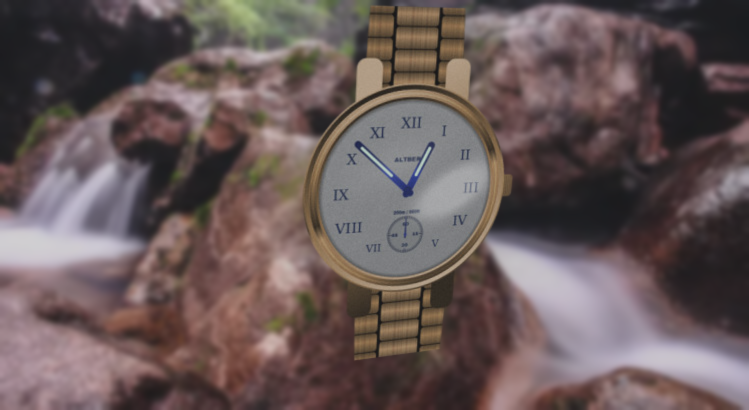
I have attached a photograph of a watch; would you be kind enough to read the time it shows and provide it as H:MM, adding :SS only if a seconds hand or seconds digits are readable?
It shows 12:52
